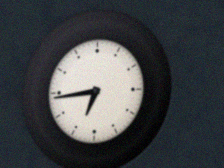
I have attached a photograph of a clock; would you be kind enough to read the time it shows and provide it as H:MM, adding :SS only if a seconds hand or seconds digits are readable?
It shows 6:44
